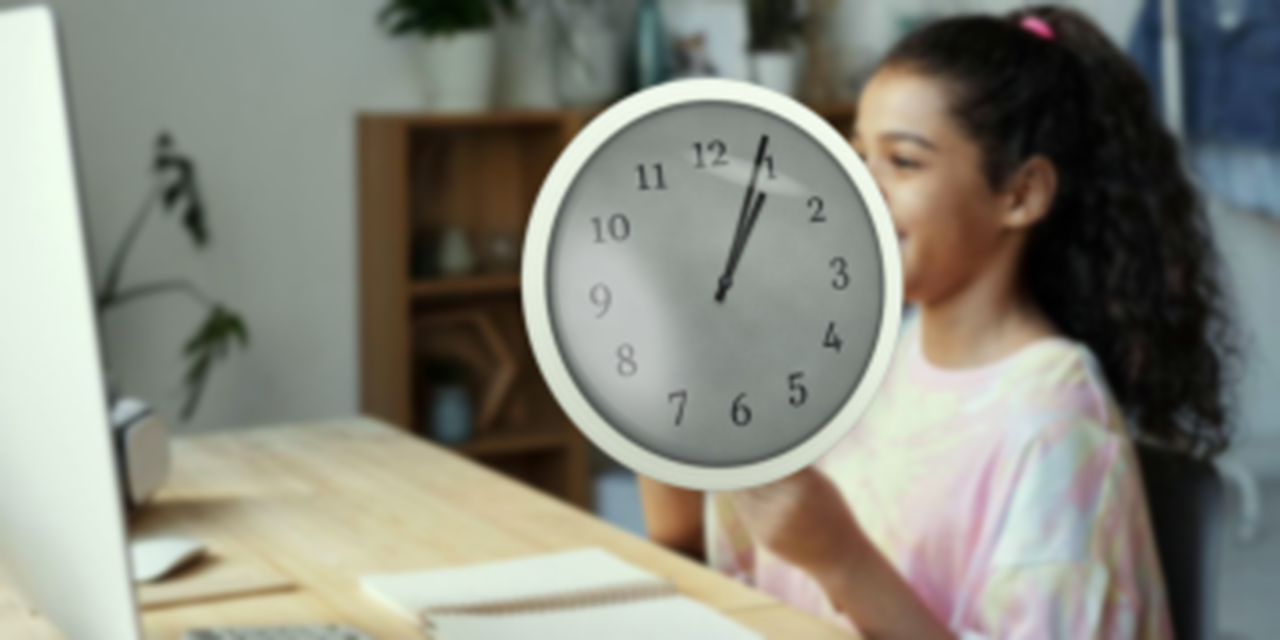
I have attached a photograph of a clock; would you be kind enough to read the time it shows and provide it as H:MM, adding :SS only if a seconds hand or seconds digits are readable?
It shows 1:04
